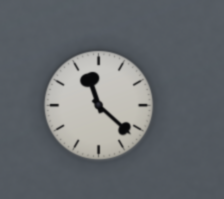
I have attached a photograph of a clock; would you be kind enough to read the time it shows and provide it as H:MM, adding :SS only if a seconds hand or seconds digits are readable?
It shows 11:22
